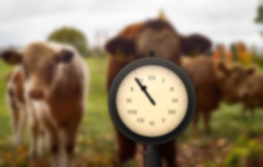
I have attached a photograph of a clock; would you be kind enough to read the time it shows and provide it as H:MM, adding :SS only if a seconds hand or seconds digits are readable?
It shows 10:54
